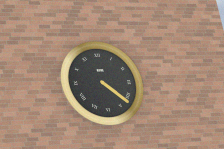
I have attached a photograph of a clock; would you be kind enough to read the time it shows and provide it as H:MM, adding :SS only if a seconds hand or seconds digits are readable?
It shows 4:22
